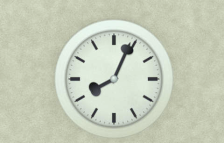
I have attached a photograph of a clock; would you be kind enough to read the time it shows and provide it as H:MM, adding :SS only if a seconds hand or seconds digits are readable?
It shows 8:04
